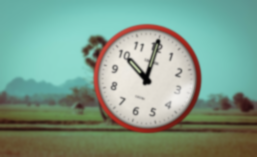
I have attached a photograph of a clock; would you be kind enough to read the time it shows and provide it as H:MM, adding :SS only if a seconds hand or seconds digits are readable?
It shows 10:00
